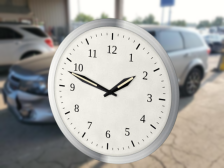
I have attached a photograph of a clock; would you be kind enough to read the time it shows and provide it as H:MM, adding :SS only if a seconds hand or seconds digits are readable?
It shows 1:48
